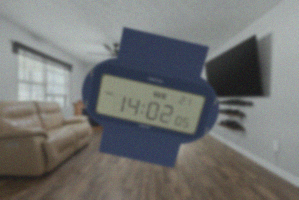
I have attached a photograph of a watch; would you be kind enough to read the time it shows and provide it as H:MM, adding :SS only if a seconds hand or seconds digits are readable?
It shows 14:02
